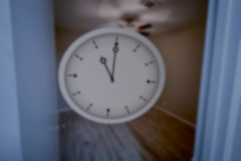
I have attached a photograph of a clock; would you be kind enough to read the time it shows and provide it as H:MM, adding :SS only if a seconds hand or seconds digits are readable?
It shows 11:00
